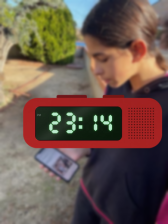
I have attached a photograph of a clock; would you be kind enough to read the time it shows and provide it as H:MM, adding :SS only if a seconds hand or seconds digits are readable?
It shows 23:14
